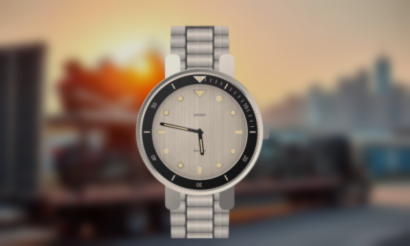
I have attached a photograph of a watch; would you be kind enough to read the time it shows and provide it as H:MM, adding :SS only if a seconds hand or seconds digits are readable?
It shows 5:47
